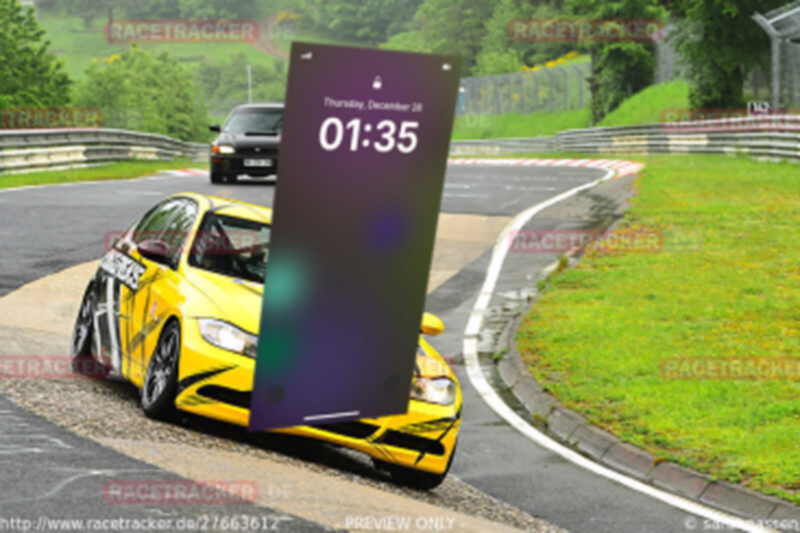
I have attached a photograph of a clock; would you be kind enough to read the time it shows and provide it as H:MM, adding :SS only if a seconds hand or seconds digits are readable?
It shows 1:35
